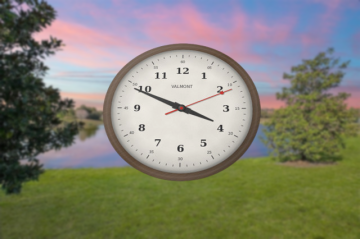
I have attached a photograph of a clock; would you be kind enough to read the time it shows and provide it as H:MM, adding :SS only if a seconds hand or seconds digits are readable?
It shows 3:49:11
